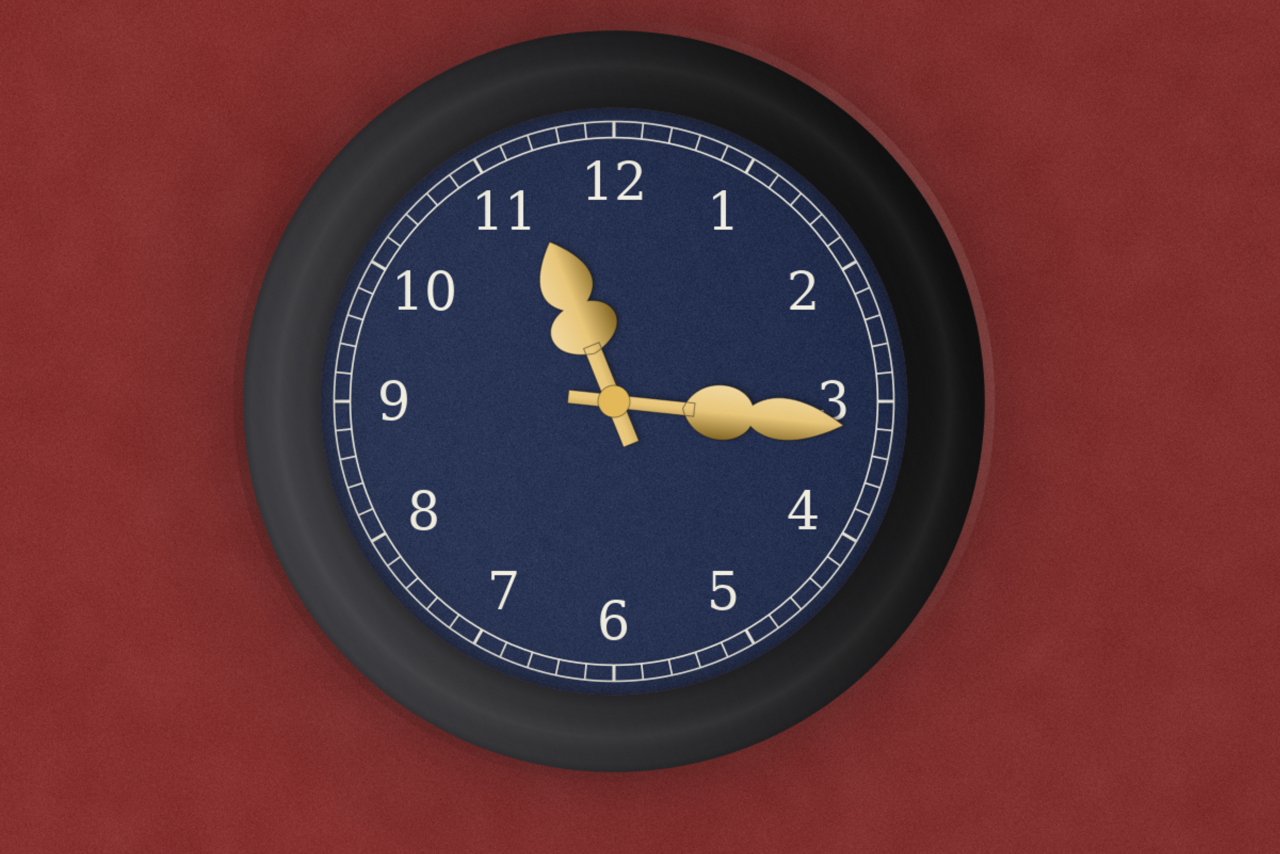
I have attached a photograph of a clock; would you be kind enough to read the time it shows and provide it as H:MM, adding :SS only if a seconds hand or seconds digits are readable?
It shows 11:16
